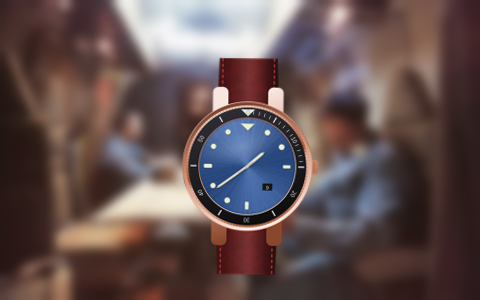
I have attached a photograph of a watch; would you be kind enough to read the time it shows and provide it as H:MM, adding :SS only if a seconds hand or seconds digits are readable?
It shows 1:39
